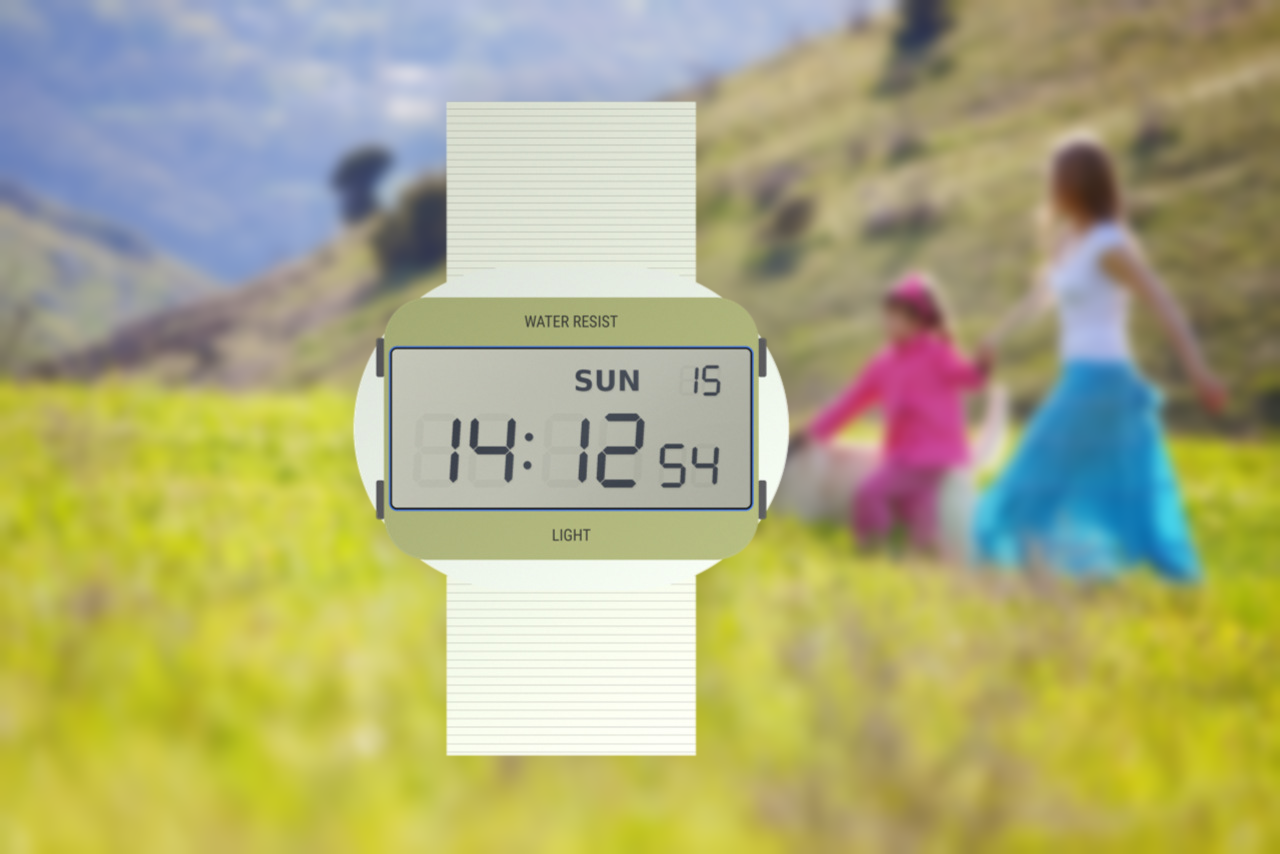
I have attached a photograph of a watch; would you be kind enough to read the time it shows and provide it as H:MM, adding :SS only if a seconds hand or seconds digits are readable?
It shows 14:12:54
